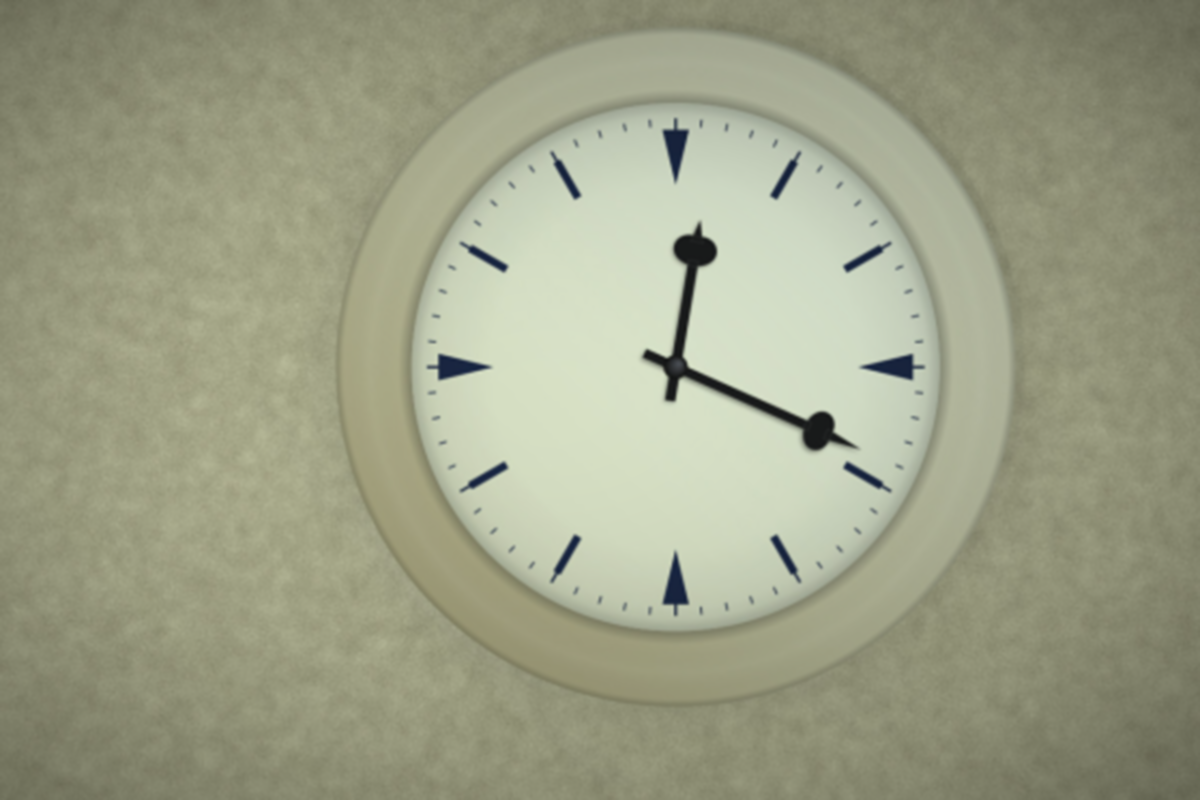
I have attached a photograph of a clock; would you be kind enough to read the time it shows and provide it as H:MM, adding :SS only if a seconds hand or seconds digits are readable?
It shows 12:19
